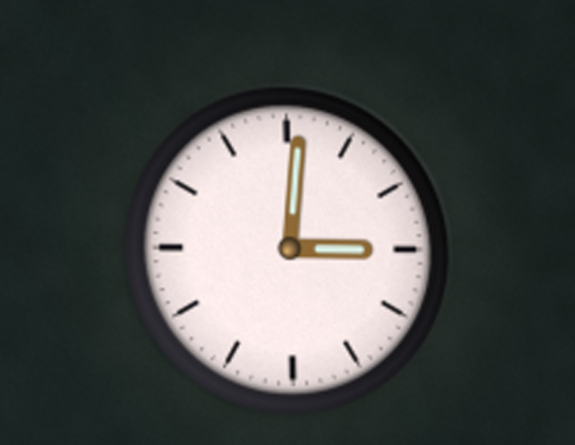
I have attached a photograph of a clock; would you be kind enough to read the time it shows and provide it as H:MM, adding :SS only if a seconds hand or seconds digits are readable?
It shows 3:01
